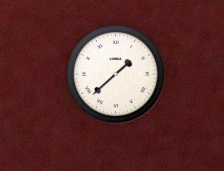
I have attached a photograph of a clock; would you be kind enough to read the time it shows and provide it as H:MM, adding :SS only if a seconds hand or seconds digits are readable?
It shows 1:38
